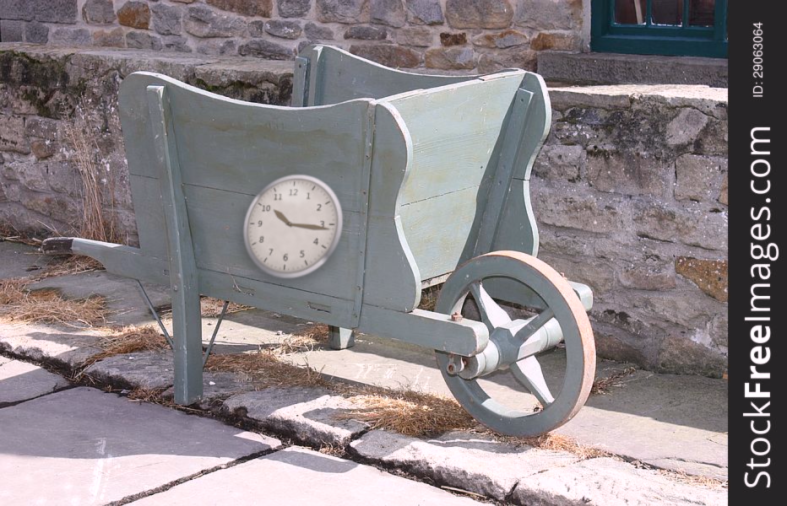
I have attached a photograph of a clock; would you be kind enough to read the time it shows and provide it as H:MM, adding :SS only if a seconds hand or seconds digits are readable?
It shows 10:16
